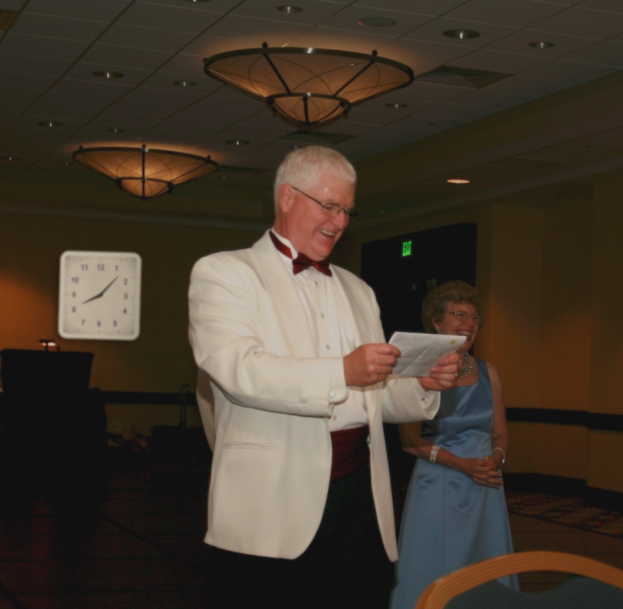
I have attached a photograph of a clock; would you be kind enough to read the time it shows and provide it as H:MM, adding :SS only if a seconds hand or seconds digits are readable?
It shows 8:07
